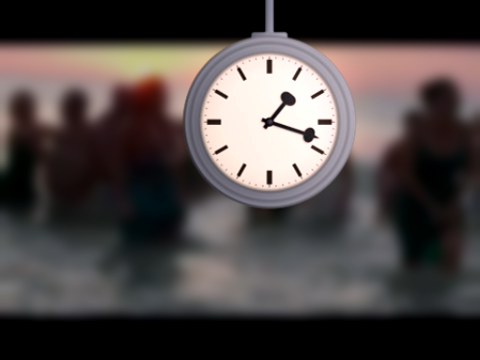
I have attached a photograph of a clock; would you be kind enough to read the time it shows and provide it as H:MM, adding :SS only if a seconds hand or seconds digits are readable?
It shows 1:18
